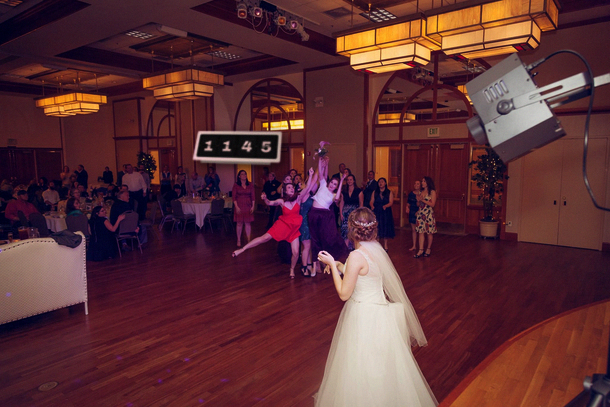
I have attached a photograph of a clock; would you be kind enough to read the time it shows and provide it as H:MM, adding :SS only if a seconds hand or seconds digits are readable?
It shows 11:45
